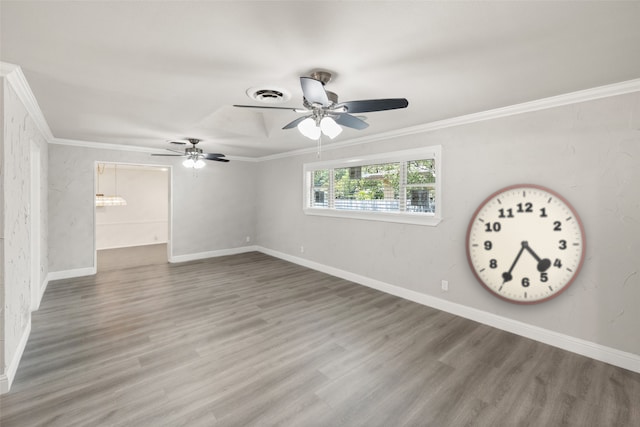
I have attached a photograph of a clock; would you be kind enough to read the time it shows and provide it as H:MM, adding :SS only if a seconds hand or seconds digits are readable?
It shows 4:35
